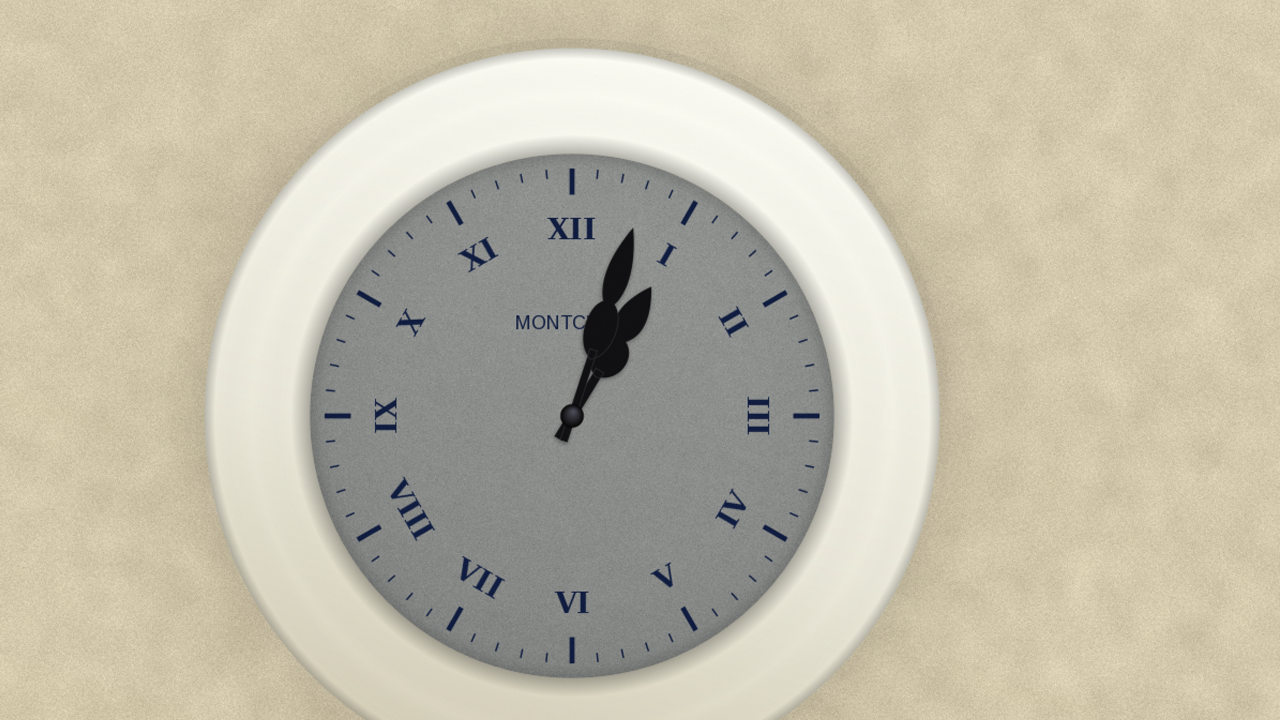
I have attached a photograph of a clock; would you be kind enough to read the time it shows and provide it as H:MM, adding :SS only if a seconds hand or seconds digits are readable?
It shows 1:03
